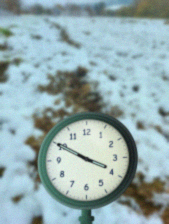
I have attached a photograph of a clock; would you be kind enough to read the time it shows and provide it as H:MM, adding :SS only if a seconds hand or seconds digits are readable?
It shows 3:50
